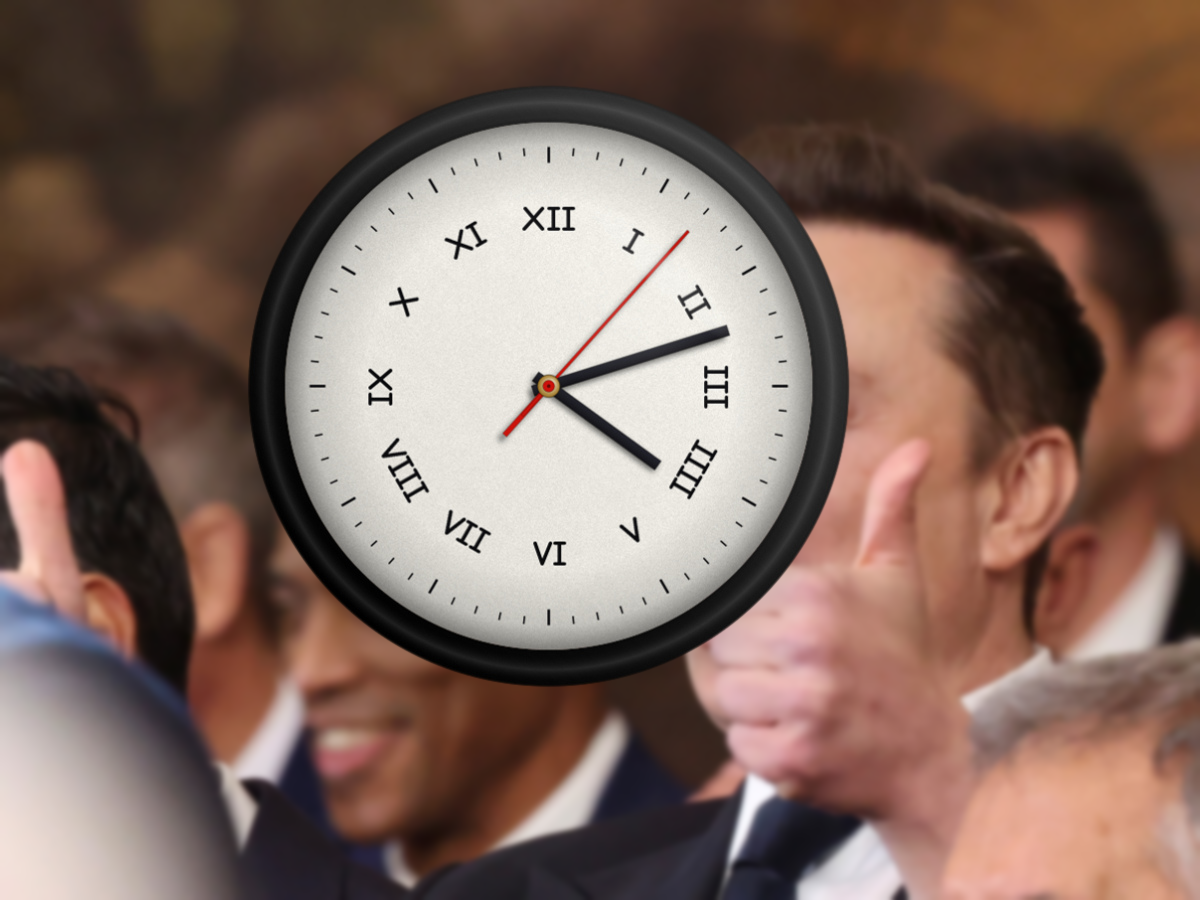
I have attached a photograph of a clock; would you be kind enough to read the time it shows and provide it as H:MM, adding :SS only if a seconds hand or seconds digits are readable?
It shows 4:12:07
